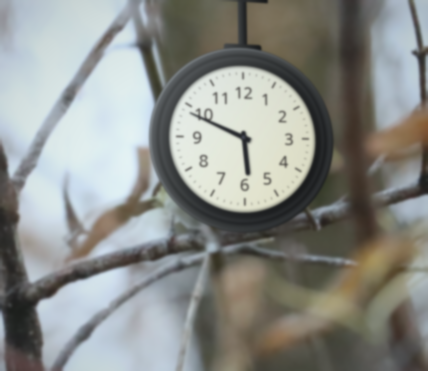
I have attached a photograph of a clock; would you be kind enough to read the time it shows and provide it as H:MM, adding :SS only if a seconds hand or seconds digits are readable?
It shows 5:49
